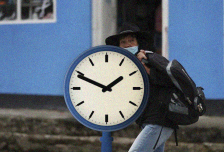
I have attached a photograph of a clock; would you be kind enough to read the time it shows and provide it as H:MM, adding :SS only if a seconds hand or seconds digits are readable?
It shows 1:49
